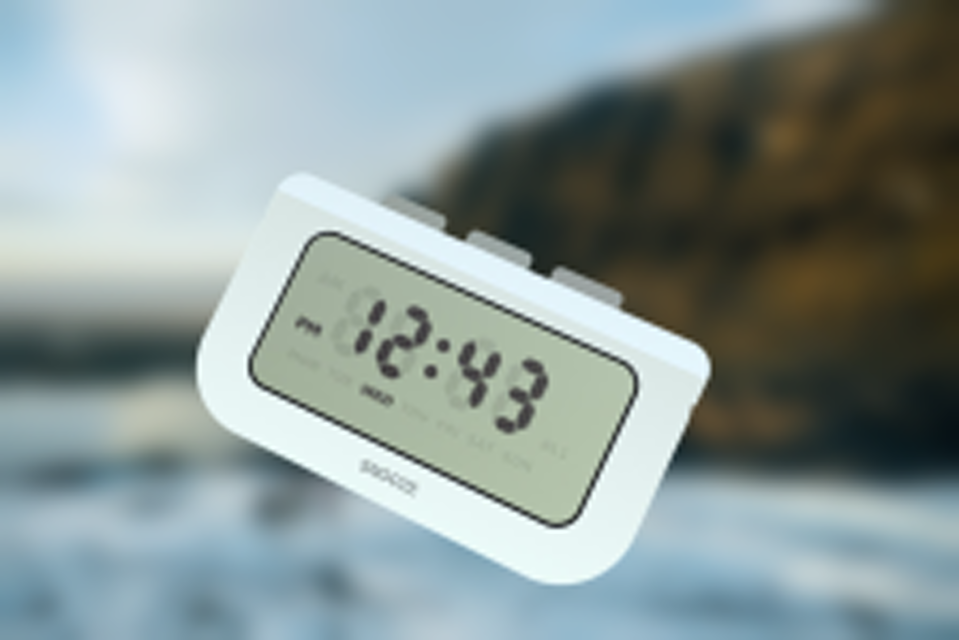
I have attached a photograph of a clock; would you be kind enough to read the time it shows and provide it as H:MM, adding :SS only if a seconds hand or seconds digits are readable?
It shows 12:43
